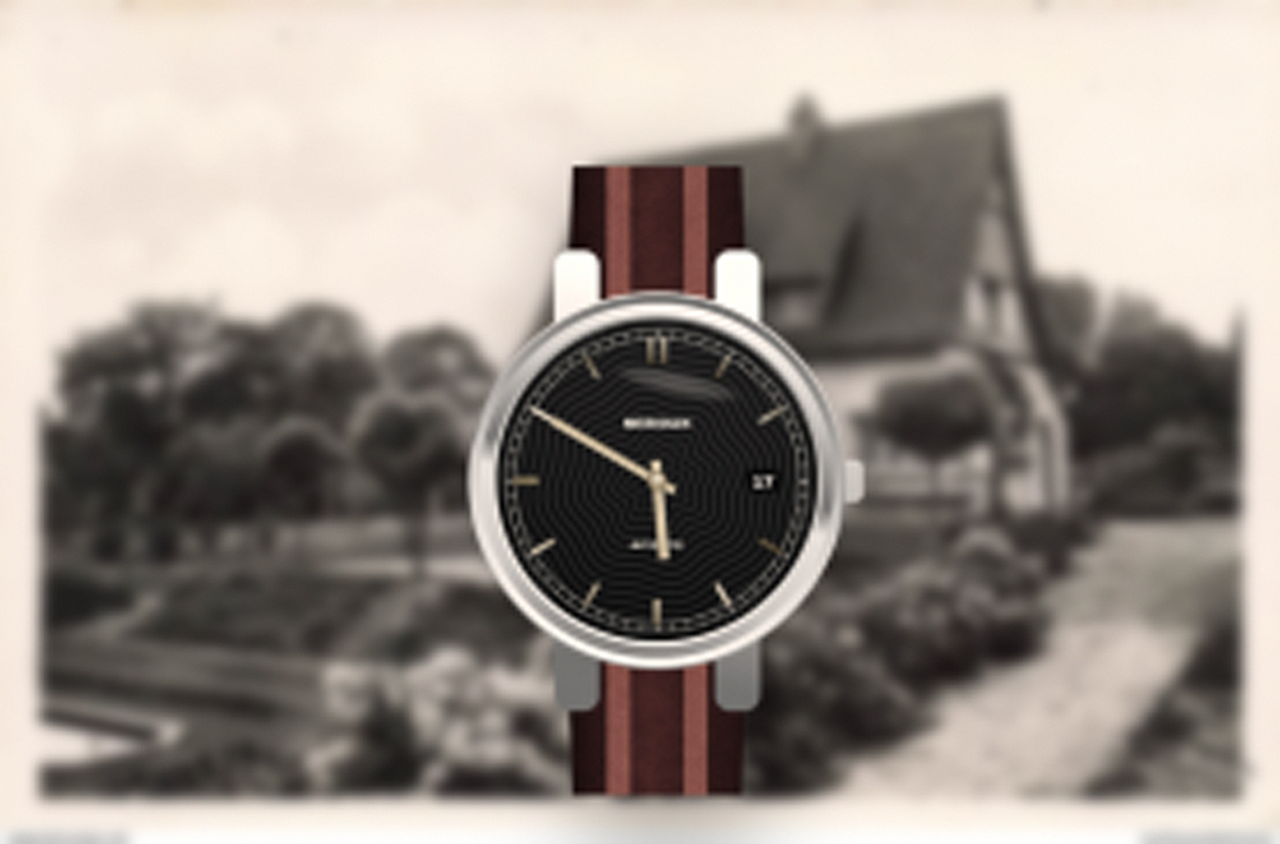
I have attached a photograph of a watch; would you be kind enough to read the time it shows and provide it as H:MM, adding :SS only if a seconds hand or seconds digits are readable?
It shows 5:50
